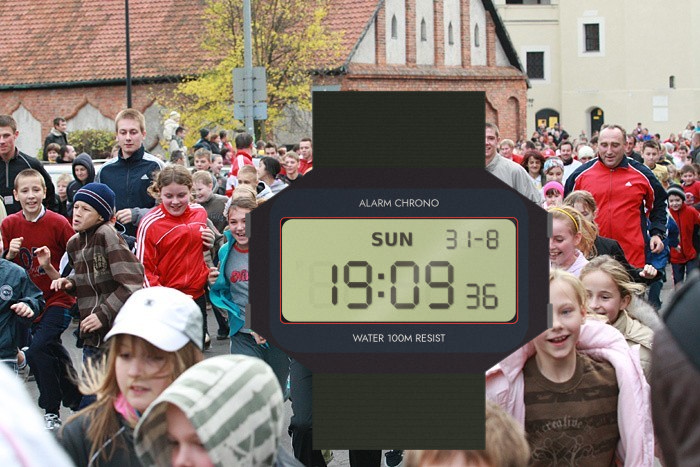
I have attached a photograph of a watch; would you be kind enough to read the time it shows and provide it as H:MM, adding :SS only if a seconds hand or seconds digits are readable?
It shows 19:09:36
